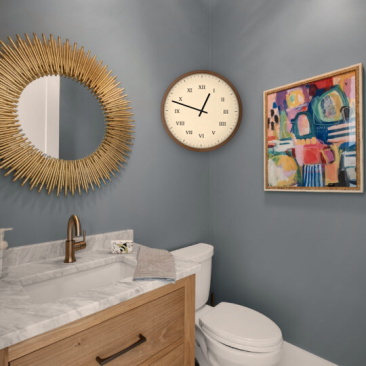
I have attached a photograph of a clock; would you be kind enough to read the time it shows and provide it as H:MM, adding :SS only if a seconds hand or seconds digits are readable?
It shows 12:48
